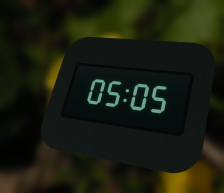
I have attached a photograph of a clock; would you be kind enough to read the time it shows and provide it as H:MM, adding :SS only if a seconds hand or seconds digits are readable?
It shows 5:05
